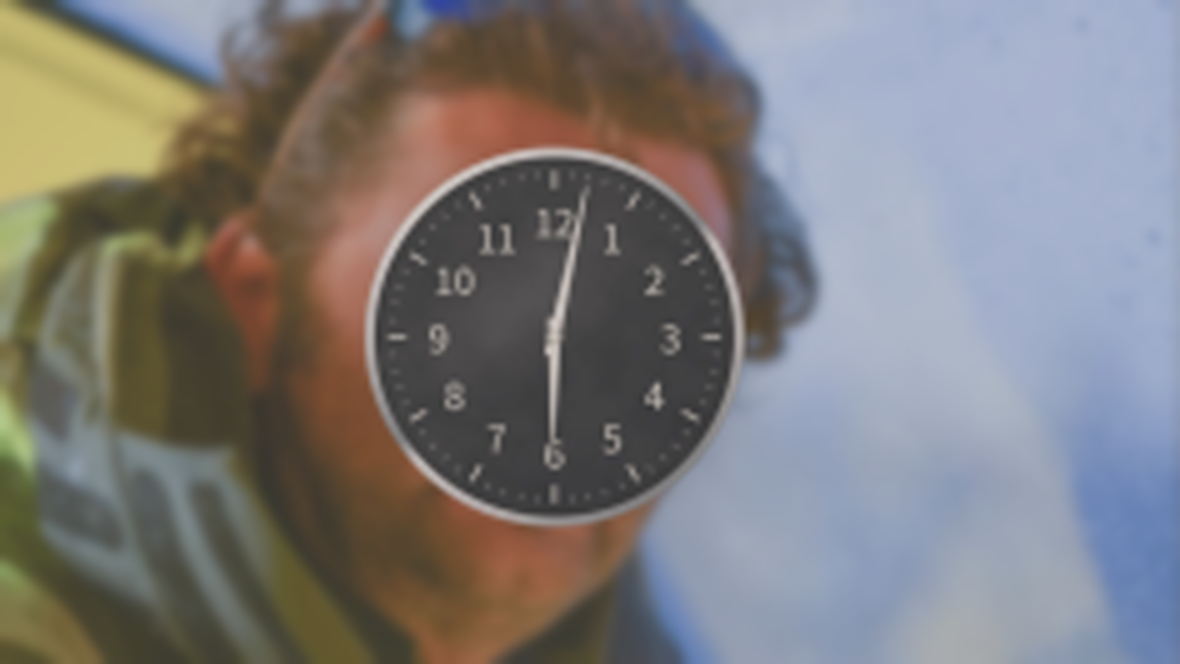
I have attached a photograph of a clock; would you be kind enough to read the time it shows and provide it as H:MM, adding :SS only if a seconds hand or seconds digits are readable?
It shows 6:02
